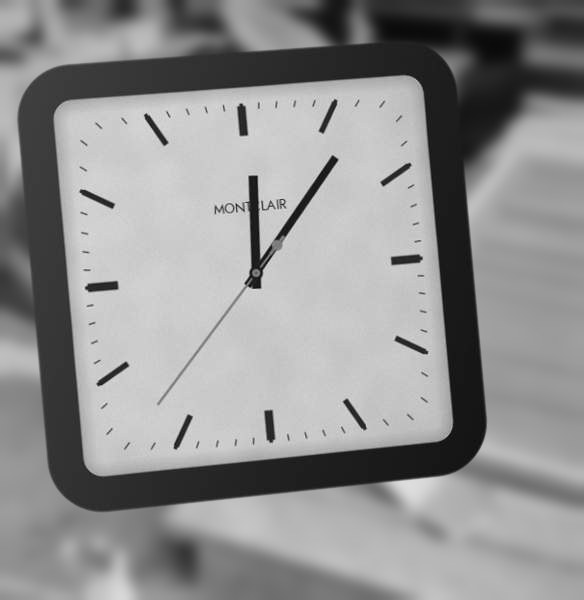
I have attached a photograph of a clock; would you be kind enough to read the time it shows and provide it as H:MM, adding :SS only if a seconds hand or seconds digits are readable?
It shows 12:06:37
